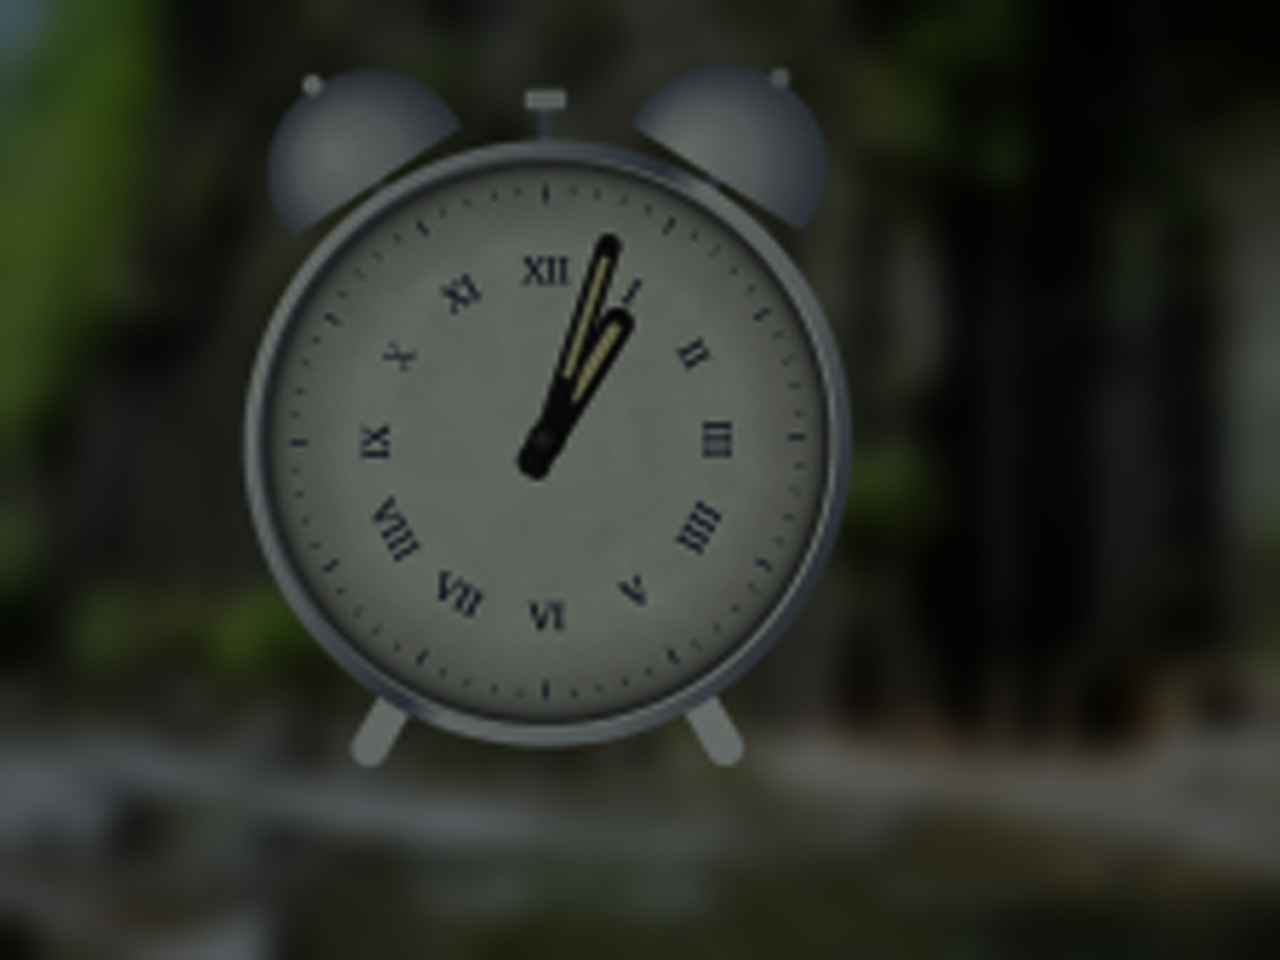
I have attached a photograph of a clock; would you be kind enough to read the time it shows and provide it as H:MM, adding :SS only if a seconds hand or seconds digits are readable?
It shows 1:03
